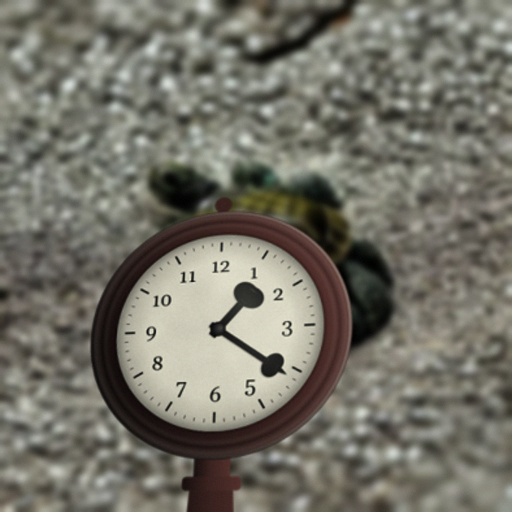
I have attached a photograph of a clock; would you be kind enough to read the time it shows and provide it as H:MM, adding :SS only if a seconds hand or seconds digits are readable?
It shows 1:21
